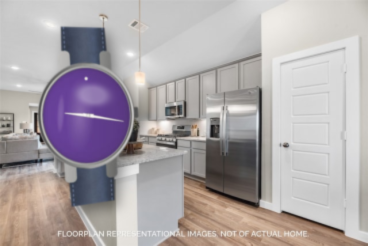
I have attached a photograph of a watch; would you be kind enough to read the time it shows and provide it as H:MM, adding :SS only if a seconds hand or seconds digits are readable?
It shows 9:17
